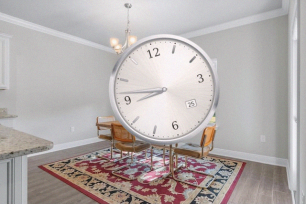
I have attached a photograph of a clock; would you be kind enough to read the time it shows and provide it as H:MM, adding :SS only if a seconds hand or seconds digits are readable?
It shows 8:47
